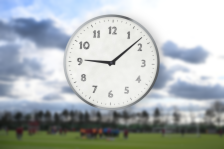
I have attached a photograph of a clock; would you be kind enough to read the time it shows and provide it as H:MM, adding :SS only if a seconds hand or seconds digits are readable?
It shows 9:08
